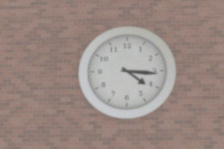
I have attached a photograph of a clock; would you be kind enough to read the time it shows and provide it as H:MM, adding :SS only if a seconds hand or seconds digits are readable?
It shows 4:16
